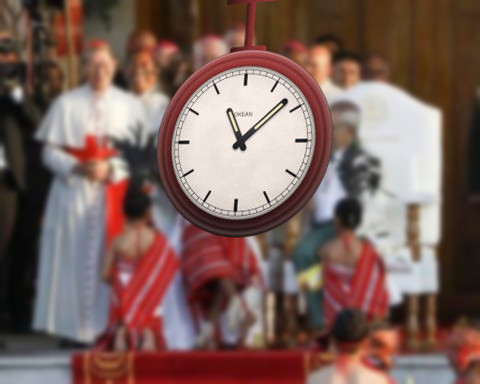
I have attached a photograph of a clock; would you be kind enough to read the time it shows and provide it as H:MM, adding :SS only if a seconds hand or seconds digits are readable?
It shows 11:08
